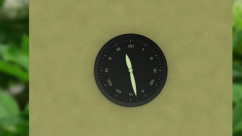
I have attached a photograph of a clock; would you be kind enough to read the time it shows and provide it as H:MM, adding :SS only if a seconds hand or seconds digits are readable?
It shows 11:28
